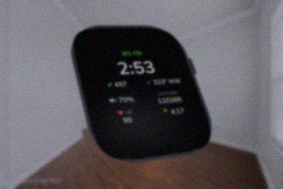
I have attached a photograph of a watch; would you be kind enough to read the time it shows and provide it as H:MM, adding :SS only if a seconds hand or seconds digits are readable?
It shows 2:53
